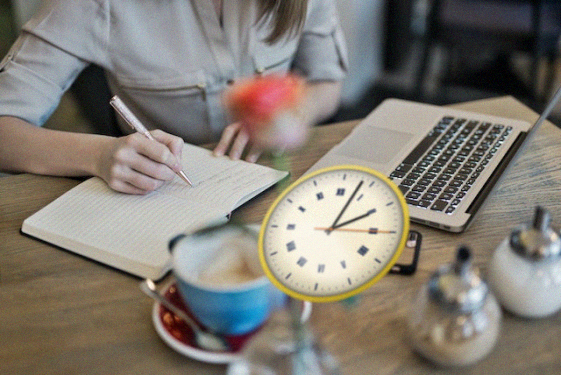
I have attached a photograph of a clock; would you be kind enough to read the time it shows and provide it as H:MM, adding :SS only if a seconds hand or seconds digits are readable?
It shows 2:03:15
